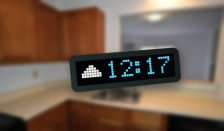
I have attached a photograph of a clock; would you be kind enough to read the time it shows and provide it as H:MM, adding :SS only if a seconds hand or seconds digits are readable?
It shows 12:17
